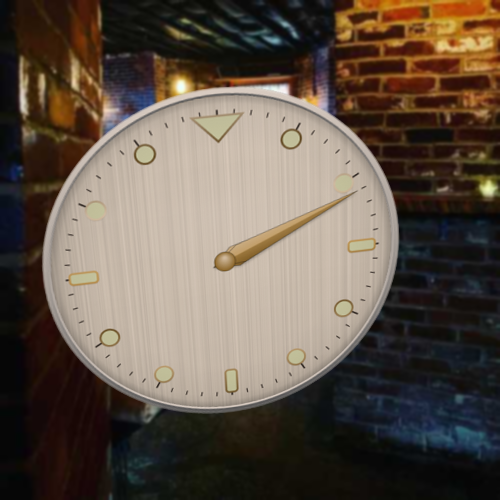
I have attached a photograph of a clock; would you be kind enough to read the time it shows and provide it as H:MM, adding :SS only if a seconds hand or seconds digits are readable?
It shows 2:11
